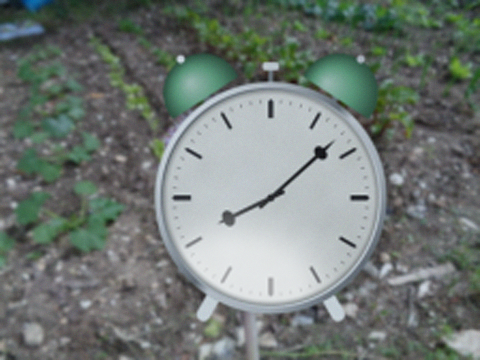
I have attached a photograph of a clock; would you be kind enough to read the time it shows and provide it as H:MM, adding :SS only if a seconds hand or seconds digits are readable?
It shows 8:08
